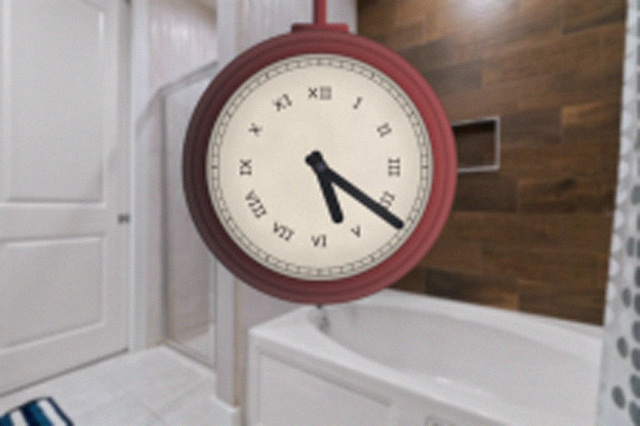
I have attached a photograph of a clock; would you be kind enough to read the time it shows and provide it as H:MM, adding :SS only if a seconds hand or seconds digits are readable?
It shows 5:21
